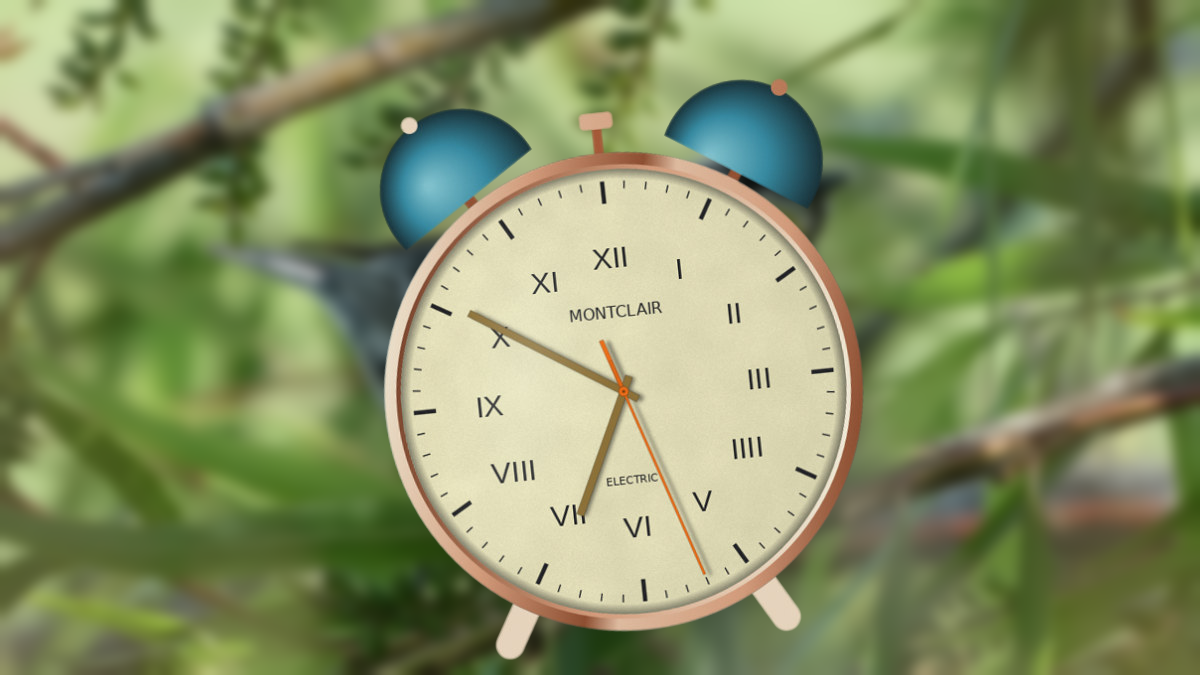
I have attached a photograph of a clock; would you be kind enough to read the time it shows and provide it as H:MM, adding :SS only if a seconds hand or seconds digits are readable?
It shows 6:50:27
